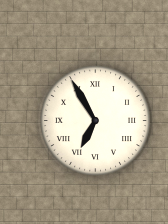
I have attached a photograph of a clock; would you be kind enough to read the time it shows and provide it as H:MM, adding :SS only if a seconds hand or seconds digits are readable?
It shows 6:55
